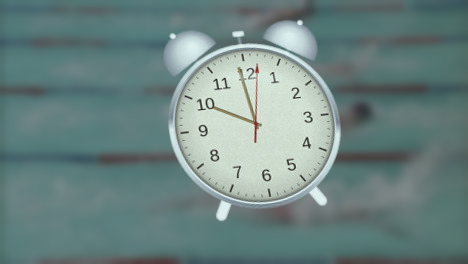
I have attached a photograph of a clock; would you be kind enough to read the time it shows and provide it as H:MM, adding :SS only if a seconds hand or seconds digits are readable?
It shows 9:59:02
